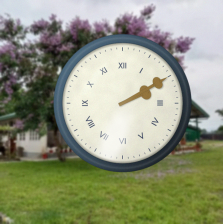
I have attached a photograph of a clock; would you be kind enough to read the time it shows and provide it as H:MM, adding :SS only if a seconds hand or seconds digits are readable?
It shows 2:10
